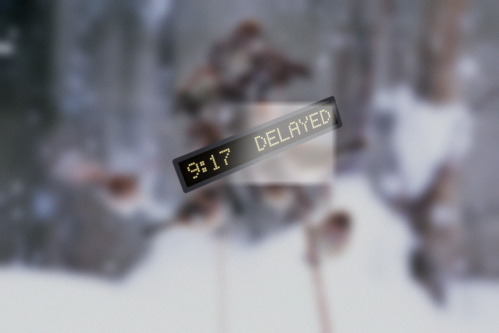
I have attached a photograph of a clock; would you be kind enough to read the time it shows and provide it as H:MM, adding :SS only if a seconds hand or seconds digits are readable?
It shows 9:17
